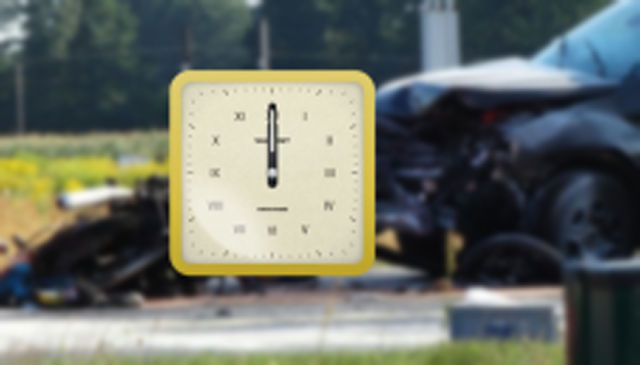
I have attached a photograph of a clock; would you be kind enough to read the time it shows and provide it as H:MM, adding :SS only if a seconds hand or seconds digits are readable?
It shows 12:00
